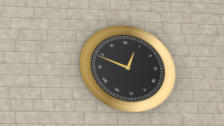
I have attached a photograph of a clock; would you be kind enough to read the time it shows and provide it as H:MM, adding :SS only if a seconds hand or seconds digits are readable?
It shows 12:49
